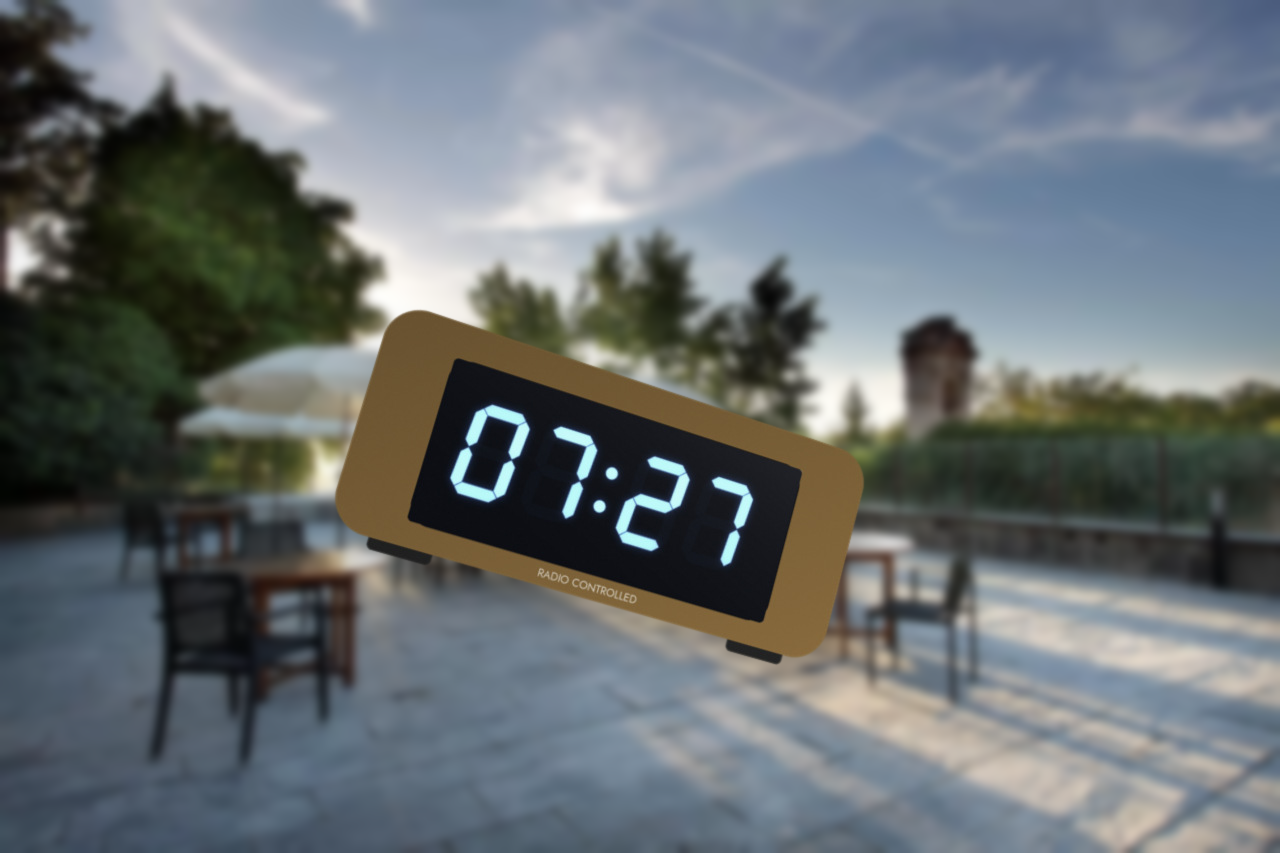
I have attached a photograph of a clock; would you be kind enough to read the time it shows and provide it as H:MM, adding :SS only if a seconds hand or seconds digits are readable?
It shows 7:27
